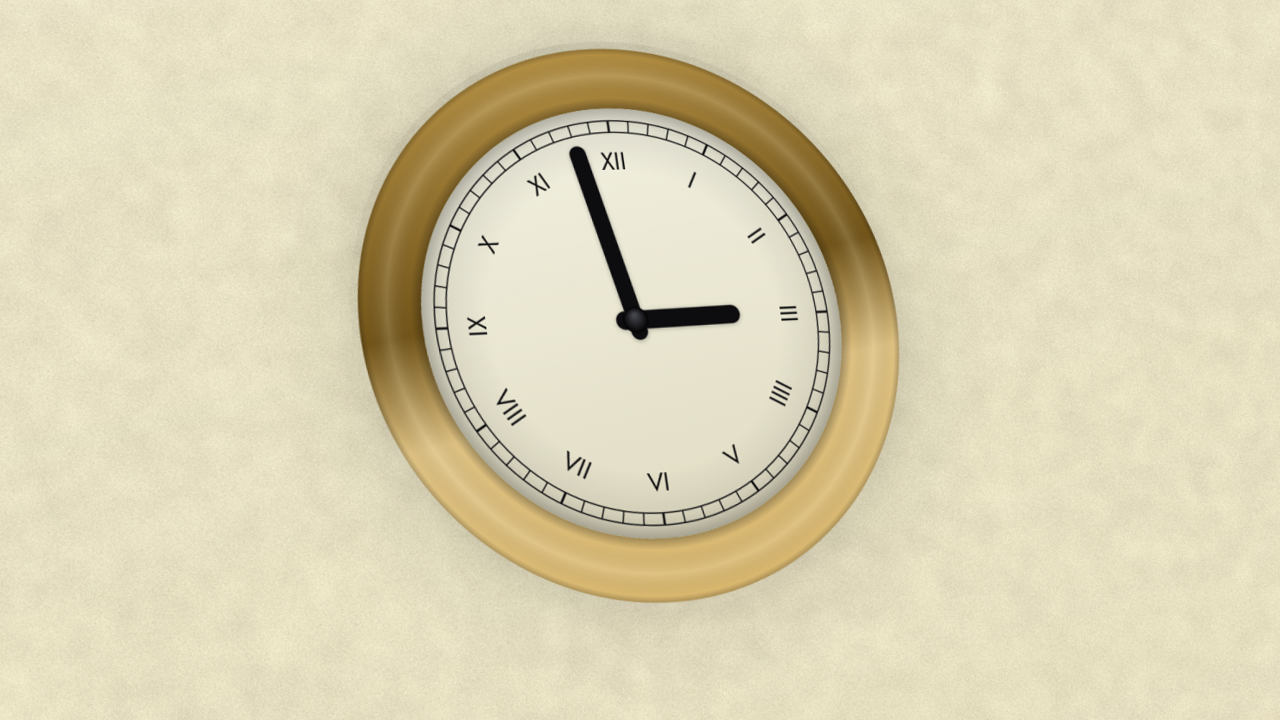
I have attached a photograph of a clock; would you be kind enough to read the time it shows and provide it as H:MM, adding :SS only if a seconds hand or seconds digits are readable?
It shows 2:58
